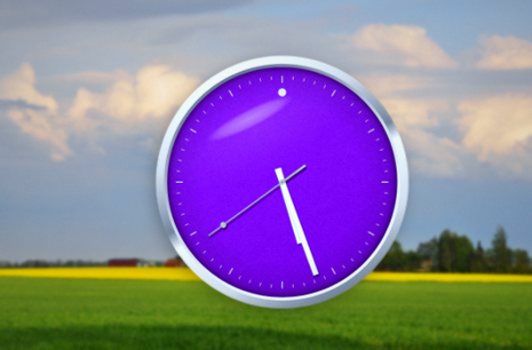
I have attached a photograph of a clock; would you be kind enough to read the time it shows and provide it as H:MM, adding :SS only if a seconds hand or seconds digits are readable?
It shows 5:26:39
